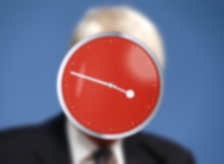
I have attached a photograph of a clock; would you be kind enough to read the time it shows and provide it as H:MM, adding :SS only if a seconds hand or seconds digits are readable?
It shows 3:48
